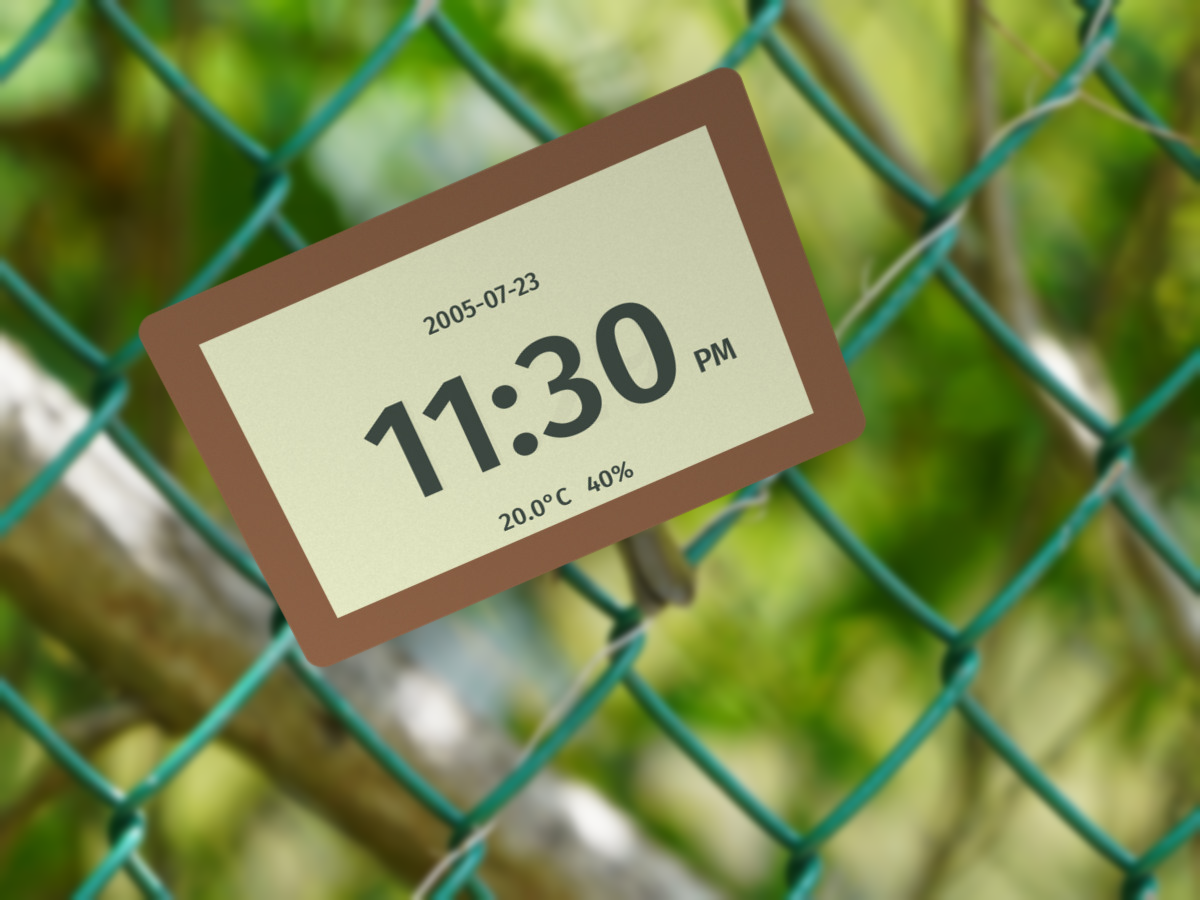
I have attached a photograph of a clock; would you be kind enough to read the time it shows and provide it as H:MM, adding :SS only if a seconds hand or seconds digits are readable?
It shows 11:30
